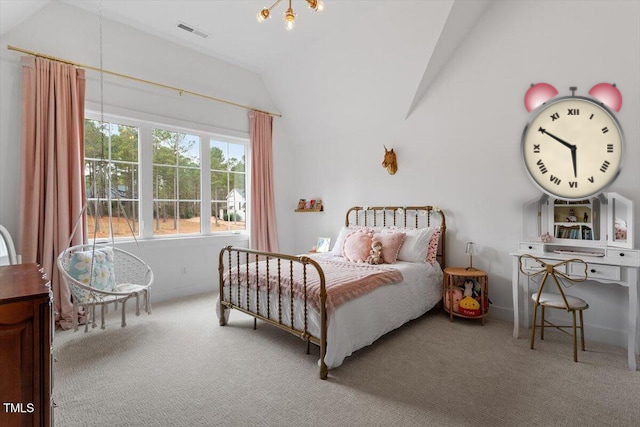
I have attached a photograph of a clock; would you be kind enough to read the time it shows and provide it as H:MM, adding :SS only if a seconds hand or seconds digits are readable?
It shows 5:50
